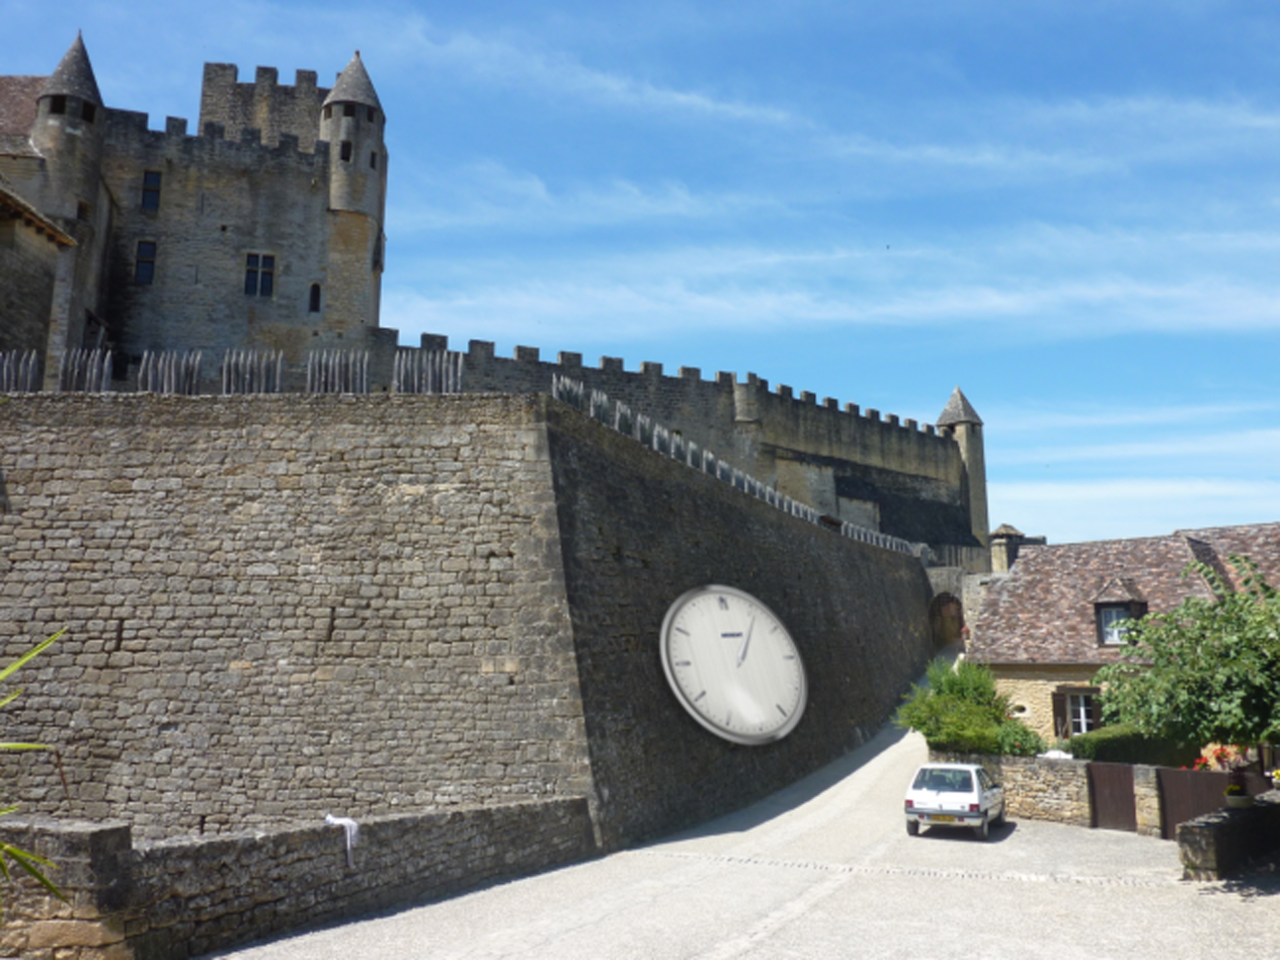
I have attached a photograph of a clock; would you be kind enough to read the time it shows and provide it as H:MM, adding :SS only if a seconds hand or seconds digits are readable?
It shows 1:06
